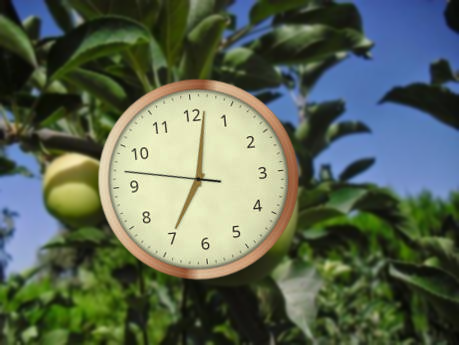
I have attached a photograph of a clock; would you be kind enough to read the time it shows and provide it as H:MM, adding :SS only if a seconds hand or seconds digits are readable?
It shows 7:01:47
